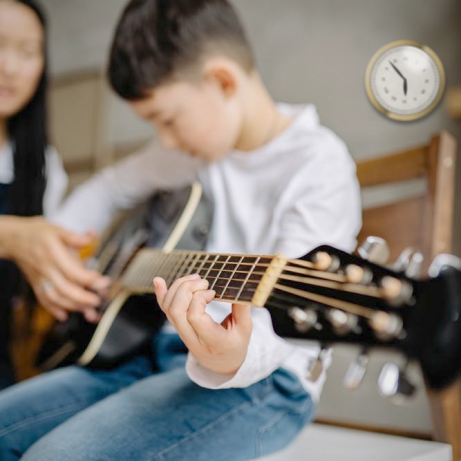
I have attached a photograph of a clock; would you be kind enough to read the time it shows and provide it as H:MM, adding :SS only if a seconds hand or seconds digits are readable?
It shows 5:53
